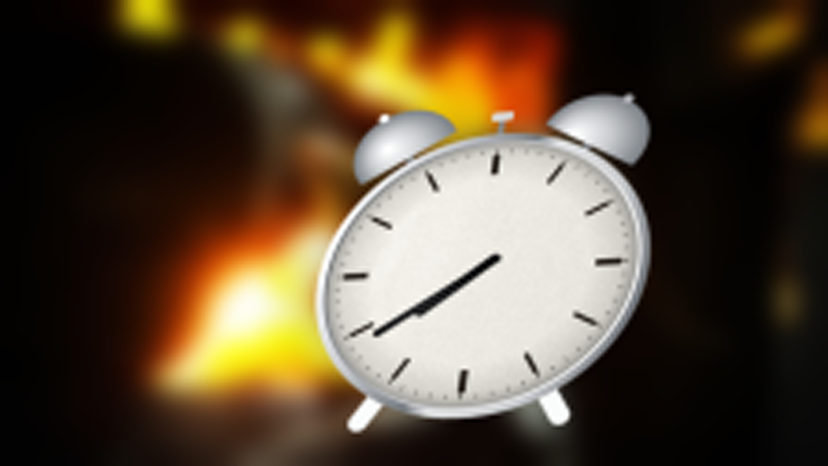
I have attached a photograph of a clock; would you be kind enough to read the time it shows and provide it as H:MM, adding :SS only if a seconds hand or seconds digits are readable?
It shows 7:39
